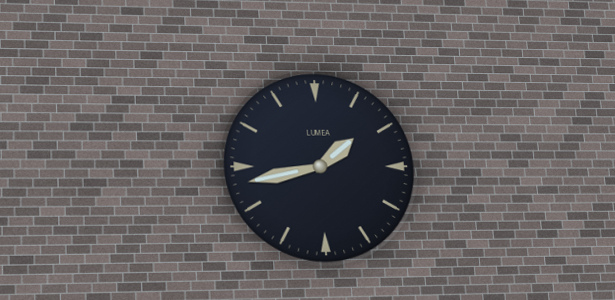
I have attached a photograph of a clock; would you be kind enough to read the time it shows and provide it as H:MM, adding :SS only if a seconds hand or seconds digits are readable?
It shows 1:43
